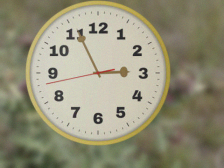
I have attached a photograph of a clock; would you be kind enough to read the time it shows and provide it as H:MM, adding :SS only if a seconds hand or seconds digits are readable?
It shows 2:55:43
